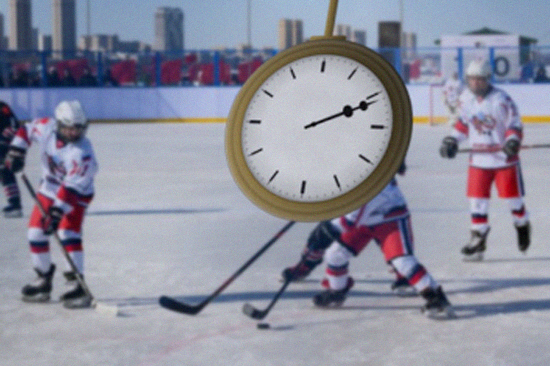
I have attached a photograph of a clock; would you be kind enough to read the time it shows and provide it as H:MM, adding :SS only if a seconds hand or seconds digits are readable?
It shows 2:11
